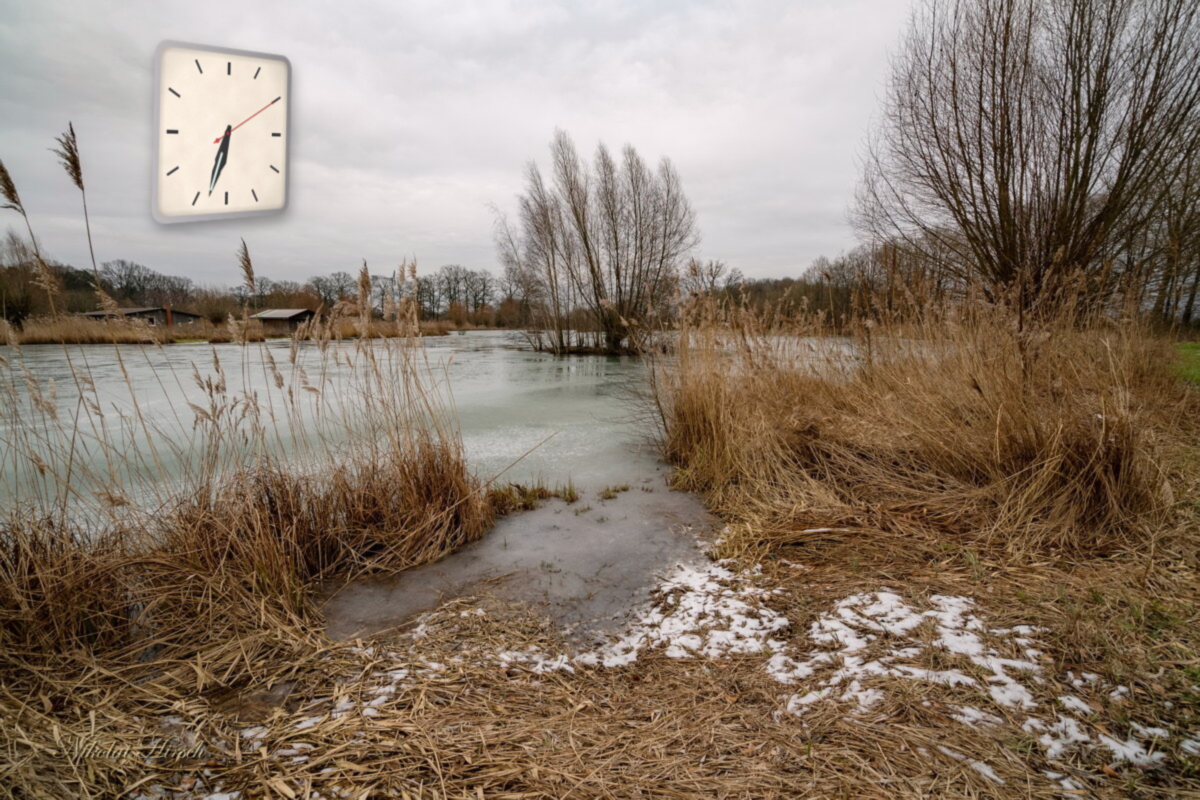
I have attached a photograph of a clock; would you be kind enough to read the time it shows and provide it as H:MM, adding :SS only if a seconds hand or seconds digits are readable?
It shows 6:33:10
